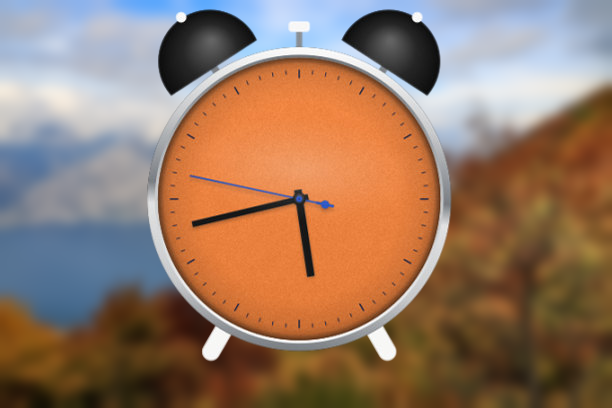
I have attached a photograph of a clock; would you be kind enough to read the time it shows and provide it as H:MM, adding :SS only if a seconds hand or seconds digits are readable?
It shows 5:42:47
